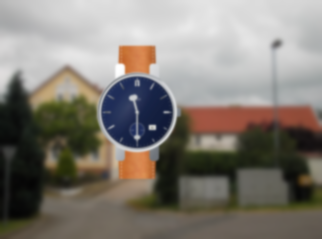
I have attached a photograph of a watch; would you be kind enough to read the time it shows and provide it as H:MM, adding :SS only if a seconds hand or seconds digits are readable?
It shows 11:30
